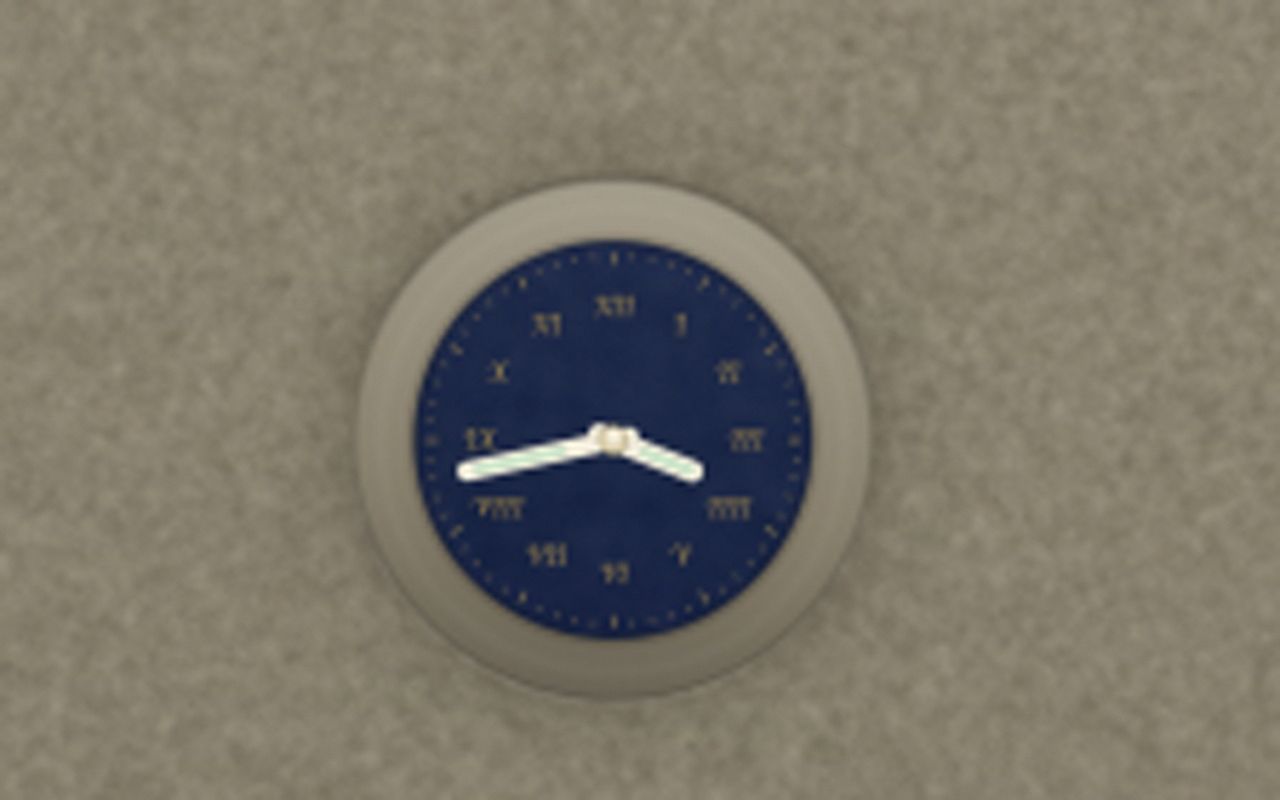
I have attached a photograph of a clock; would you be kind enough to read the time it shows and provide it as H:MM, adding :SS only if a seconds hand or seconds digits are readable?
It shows 3:43
